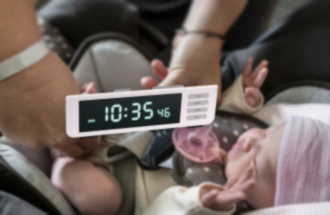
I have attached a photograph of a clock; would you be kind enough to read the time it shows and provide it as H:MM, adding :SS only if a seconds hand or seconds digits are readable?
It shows 10:35
